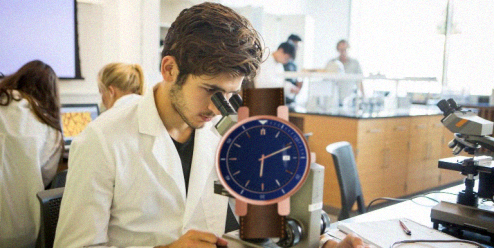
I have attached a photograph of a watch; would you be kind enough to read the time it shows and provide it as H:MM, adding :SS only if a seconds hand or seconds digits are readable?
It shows 6:11
